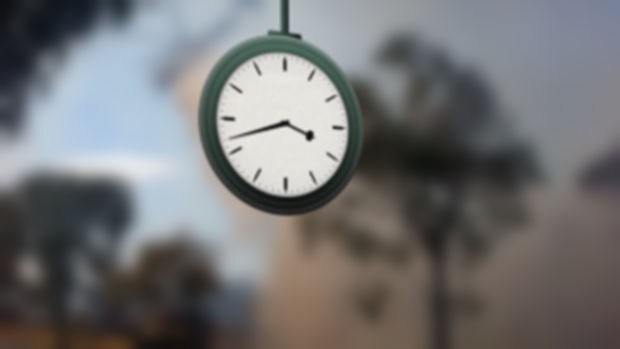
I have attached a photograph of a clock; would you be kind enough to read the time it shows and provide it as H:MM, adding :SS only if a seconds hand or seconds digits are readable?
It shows 3:42
